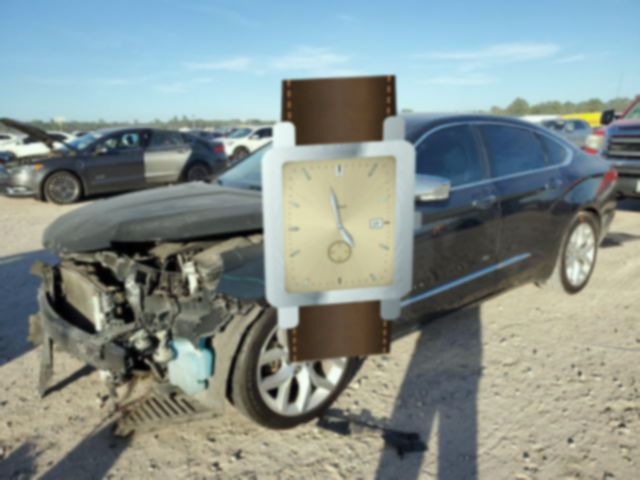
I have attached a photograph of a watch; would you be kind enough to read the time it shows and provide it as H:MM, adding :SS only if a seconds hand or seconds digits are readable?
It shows 4:58
